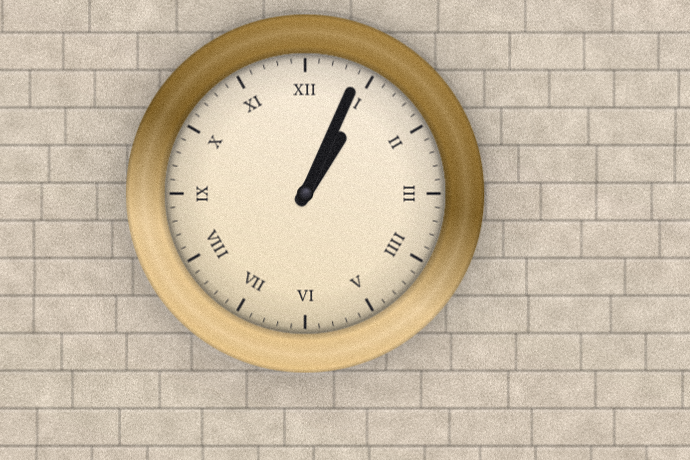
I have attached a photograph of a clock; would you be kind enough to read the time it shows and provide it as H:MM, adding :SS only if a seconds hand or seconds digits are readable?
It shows 1:04
